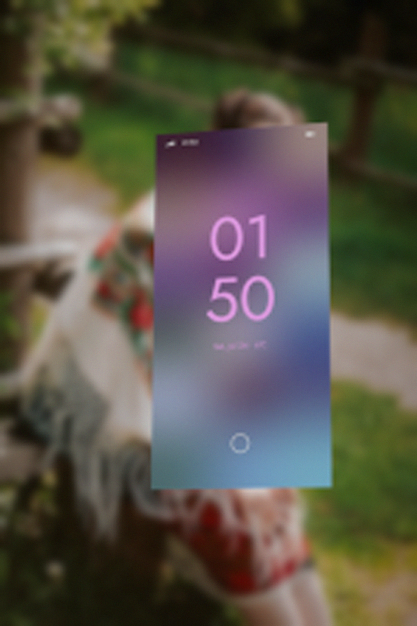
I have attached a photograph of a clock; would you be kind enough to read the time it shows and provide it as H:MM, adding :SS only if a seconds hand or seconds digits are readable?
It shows 1:50
